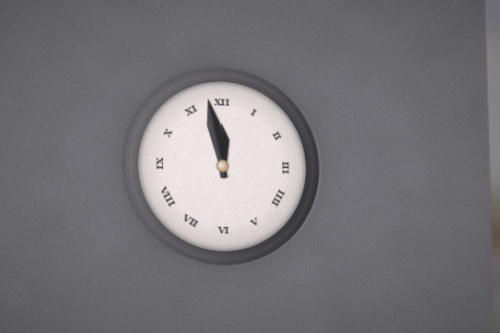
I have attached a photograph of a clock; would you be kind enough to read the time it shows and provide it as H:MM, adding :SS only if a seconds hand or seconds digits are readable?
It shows 11:58
